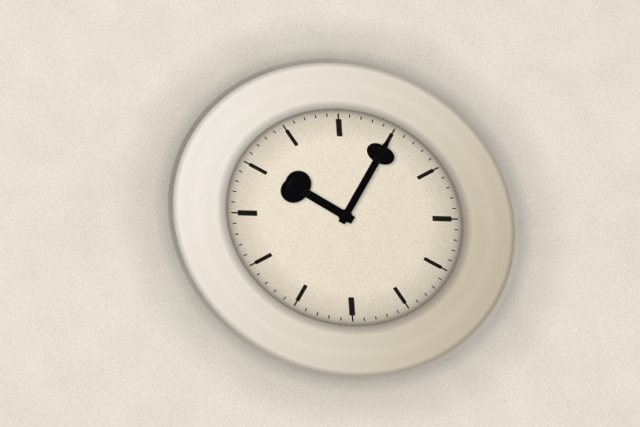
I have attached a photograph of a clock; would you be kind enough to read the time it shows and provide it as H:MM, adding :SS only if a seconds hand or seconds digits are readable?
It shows 10:05
